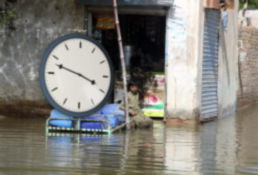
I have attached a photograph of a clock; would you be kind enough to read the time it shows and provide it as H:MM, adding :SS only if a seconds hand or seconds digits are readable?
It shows 3:48
